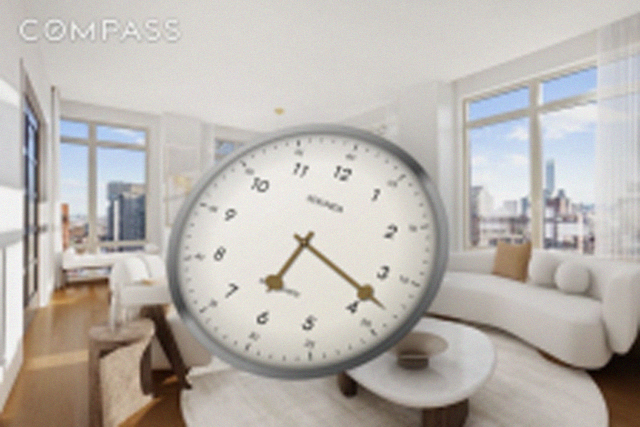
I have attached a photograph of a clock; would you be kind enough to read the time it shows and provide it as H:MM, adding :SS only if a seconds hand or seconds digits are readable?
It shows 6:18
